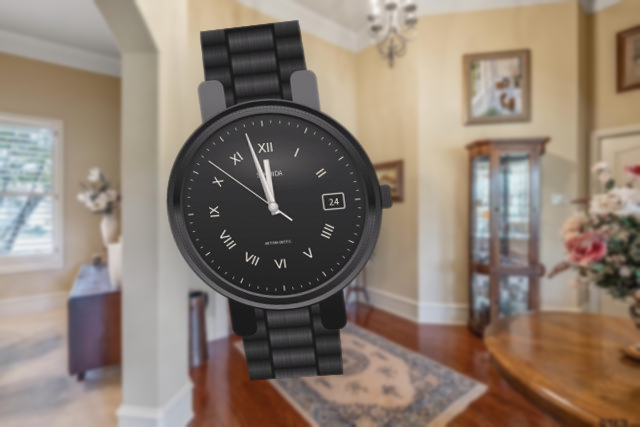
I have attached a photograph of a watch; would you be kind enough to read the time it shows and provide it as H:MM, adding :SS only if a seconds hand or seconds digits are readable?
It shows 11:57:52
